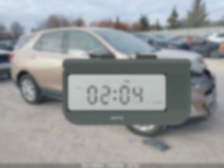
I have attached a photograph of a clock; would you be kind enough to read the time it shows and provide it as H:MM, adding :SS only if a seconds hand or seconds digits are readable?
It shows 2:04
